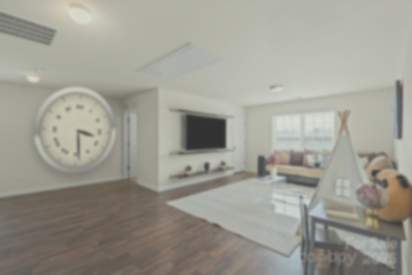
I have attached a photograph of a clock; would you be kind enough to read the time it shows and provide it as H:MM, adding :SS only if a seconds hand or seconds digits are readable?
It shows 3:29
